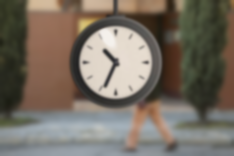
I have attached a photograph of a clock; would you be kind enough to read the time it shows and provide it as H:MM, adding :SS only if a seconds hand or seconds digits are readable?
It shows 10:34
